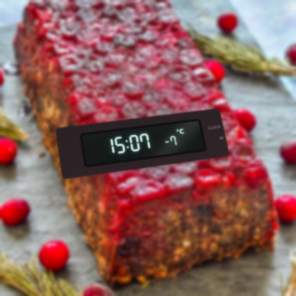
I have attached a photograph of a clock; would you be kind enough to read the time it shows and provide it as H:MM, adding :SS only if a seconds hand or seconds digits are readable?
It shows 15:07
